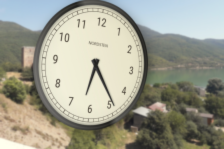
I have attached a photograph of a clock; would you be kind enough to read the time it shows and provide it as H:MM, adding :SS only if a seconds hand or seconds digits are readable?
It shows 6:24
